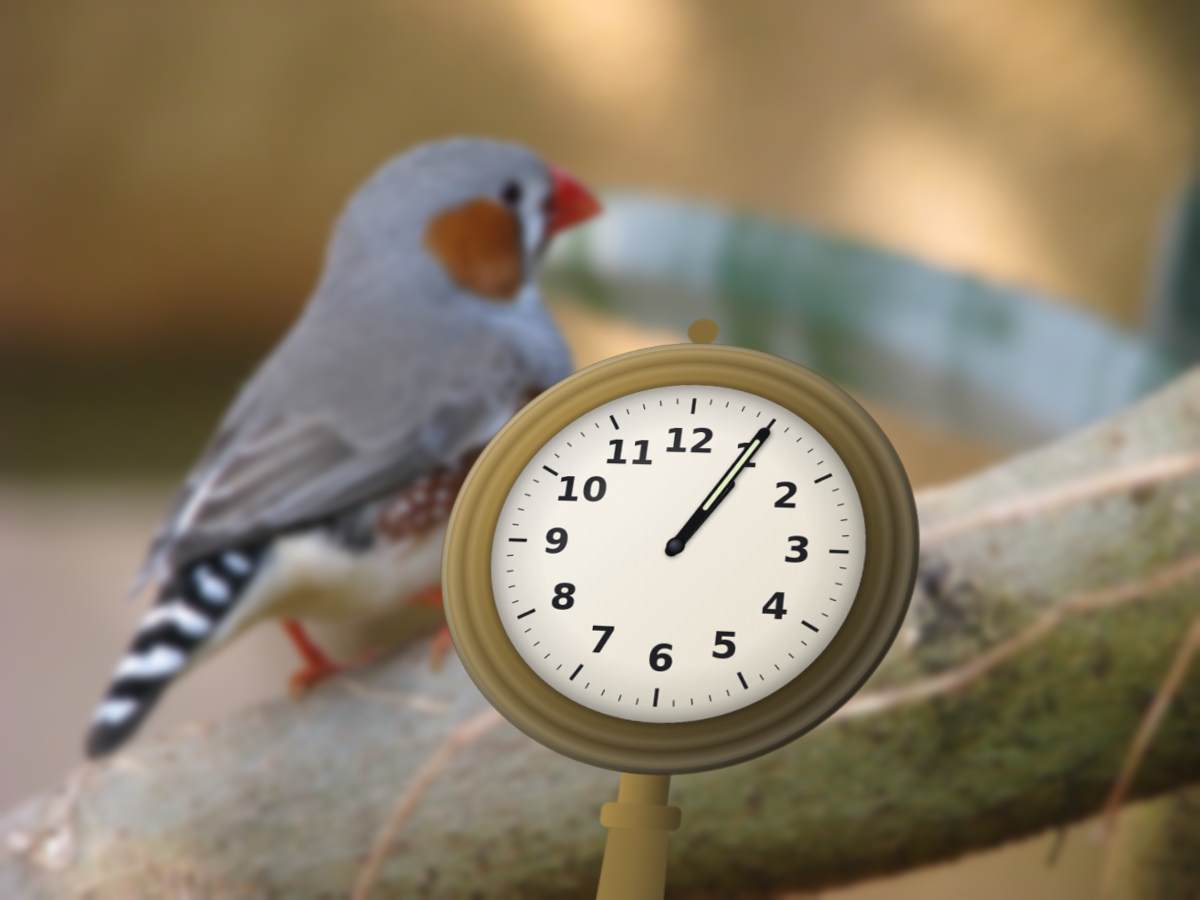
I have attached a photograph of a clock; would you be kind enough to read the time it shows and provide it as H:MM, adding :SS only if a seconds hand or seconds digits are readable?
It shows 1:05
